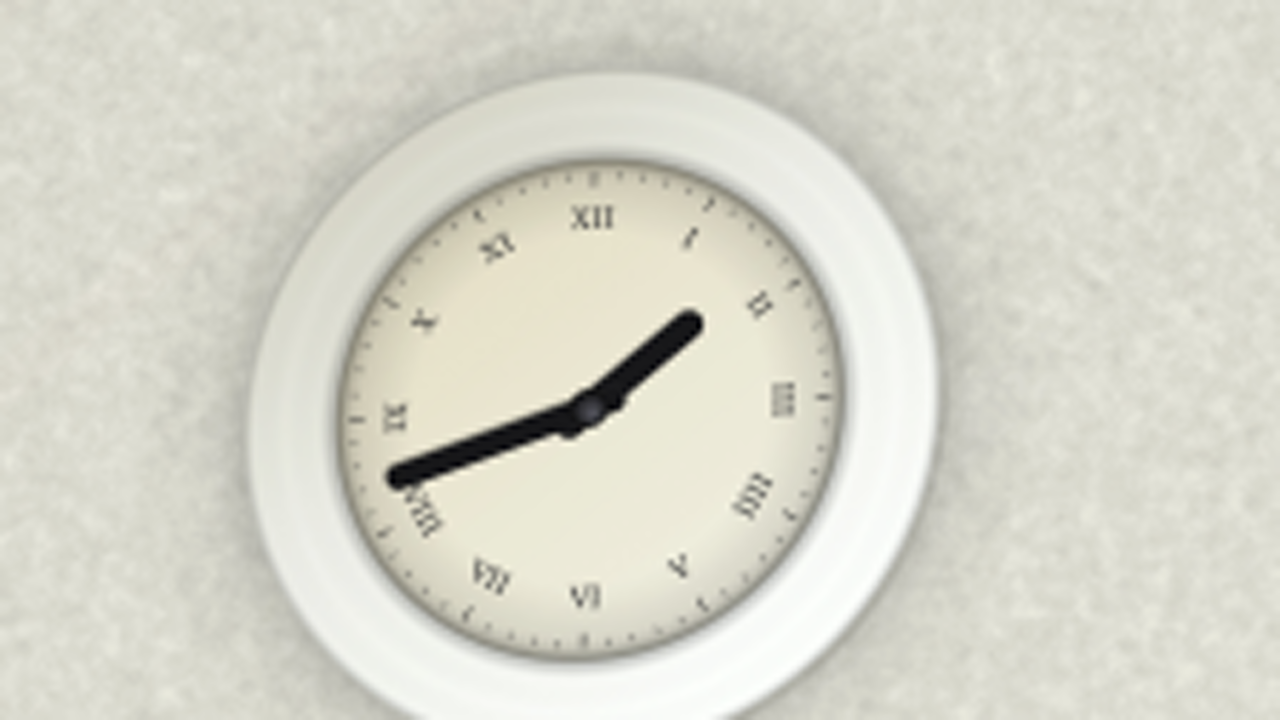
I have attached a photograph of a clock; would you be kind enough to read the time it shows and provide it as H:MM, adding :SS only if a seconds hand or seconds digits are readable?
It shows 1:42
